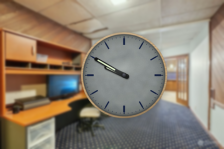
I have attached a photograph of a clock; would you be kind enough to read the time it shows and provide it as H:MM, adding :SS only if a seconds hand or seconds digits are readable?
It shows 9:50
